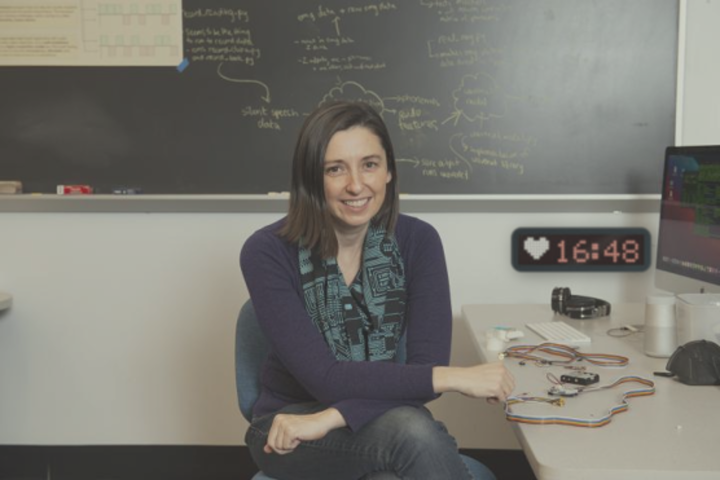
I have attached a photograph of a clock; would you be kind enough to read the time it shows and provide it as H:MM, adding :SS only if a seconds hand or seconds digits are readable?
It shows 16:48
